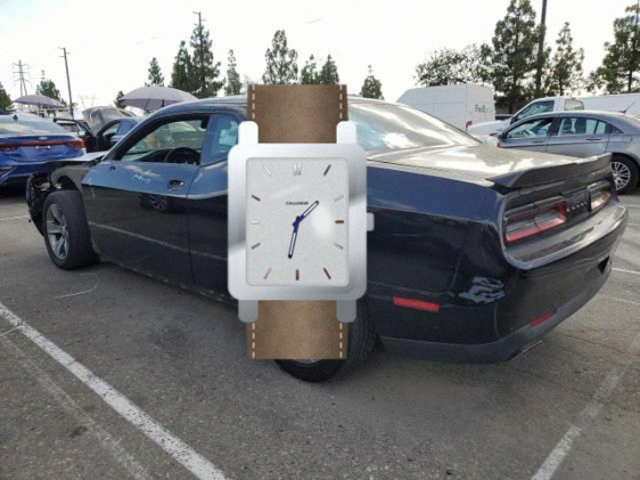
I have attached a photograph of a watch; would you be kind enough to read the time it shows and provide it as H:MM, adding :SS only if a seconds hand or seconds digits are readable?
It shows 1:32
